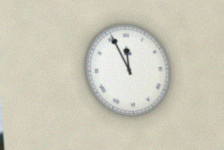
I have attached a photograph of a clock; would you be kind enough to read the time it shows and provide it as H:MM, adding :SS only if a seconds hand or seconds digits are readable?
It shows 11:56
